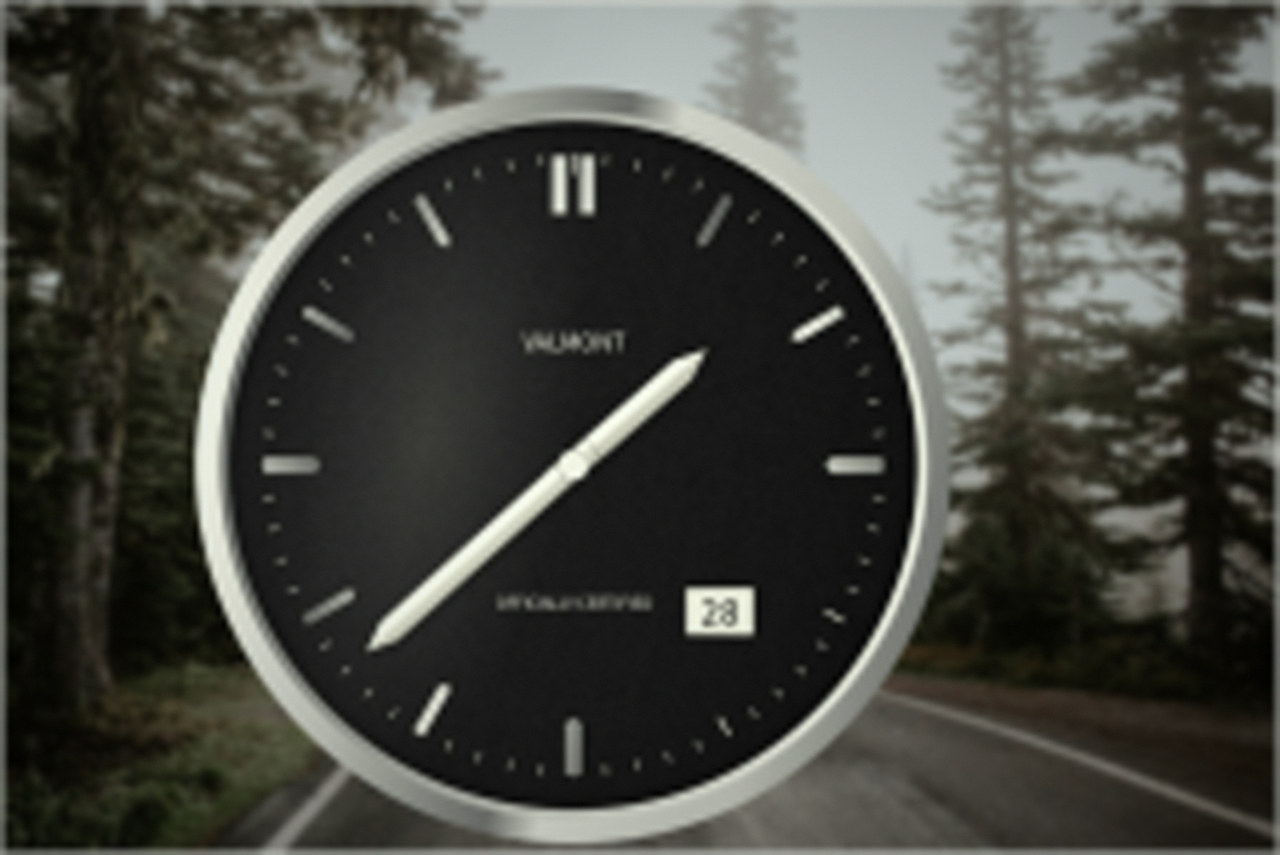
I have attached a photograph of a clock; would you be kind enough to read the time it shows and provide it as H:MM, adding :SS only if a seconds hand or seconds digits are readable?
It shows 1:38
